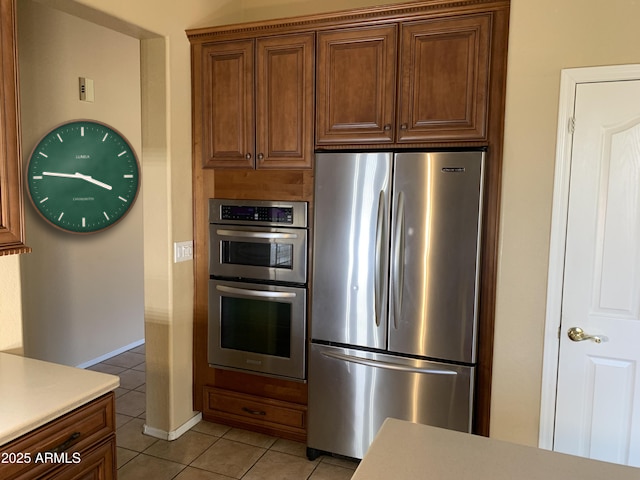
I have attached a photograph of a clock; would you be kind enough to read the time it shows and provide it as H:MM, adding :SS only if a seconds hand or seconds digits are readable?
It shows 3:46
